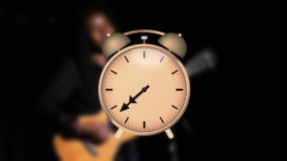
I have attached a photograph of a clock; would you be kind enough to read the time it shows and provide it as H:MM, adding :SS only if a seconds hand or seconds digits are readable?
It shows 7:38
